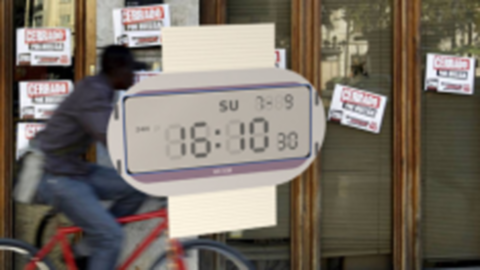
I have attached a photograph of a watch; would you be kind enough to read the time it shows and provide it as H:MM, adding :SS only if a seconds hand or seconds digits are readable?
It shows 16:10:30
